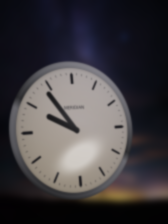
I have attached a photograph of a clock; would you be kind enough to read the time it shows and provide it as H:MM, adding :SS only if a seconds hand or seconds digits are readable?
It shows 9:54
